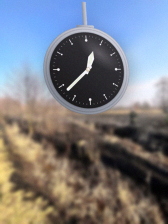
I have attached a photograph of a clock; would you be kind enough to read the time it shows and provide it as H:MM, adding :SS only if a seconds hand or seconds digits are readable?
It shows 12:38
